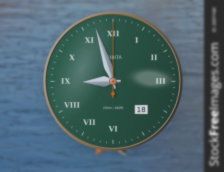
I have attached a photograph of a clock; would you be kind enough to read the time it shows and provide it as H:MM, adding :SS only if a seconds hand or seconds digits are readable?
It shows 8:57:00
